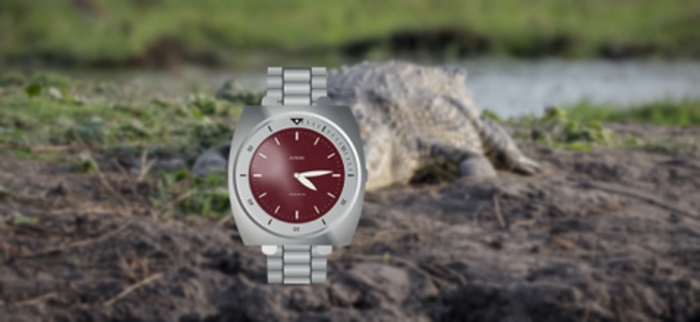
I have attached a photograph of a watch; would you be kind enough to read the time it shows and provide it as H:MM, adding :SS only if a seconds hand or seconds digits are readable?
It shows 4:14
